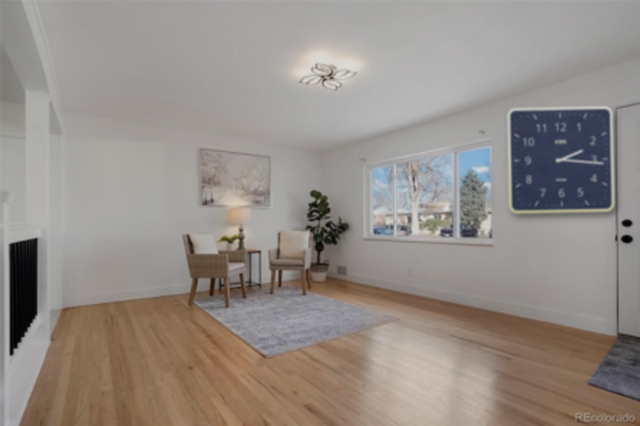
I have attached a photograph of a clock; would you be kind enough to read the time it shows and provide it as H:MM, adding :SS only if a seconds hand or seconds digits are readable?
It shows 2:16
